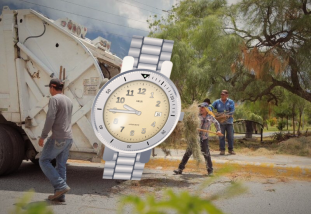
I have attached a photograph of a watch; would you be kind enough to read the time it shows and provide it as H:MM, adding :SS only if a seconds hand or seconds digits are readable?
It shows 9:45
